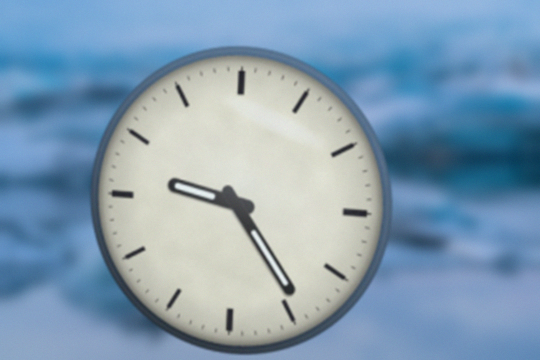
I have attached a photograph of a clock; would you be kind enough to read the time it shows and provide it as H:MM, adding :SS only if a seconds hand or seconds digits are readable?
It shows 9:24
